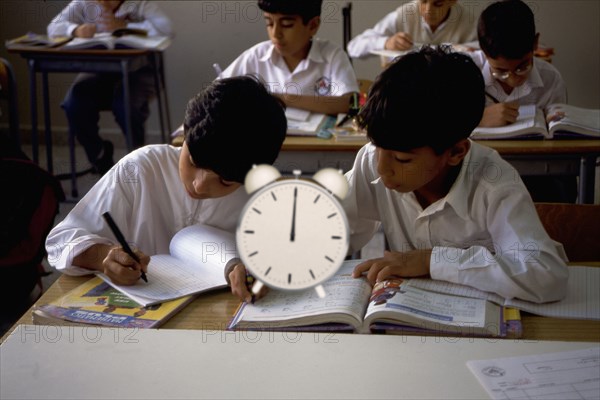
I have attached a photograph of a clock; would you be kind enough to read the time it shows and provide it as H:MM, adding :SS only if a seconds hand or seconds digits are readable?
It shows 12:00
